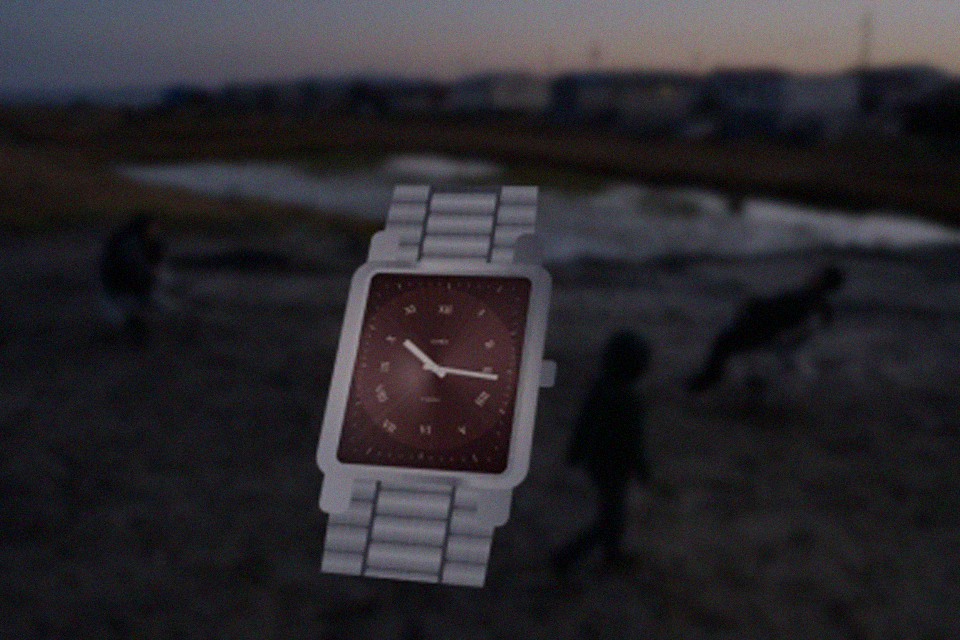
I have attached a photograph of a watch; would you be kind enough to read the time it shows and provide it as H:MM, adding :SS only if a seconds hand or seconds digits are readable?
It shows 10:16
